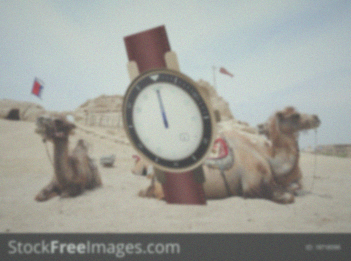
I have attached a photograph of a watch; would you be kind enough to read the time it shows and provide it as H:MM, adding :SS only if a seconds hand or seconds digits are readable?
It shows 12:00
